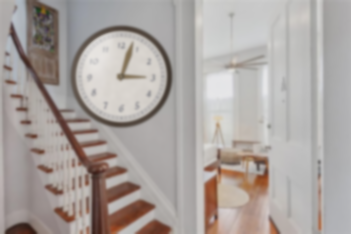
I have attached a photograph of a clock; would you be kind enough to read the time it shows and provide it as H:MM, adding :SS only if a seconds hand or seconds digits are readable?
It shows 3:03
